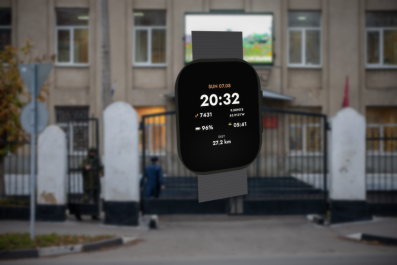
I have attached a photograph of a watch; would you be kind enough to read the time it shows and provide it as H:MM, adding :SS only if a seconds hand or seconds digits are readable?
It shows 20:32
